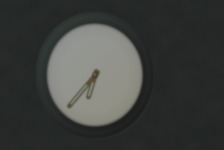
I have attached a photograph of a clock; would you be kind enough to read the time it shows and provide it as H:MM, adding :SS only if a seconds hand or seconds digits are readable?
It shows 6:37
